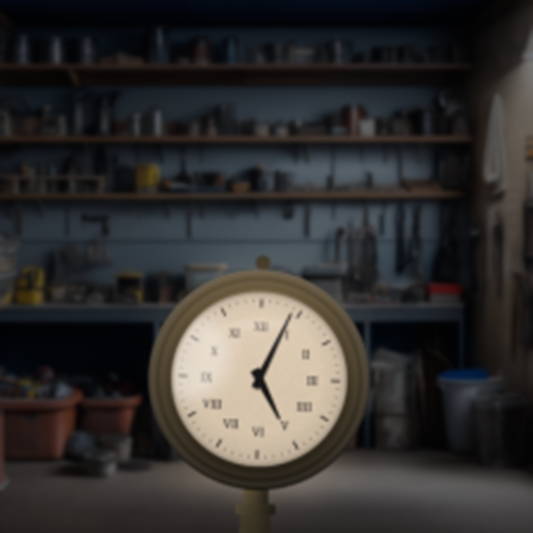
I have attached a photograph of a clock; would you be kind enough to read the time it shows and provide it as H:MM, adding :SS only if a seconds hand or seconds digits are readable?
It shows 5:04
